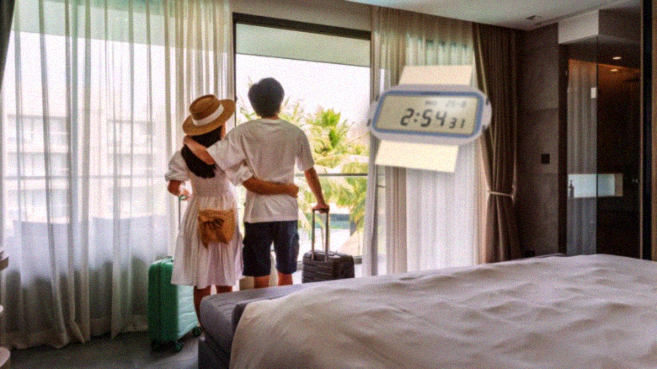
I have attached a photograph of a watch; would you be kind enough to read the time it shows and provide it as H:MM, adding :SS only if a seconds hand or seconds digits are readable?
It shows 2:54
